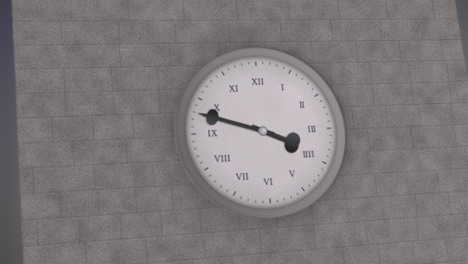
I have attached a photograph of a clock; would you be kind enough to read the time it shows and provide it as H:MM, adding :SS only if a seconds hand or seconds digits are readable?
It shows 3:48
